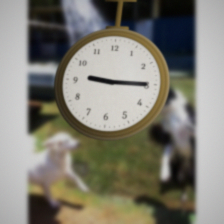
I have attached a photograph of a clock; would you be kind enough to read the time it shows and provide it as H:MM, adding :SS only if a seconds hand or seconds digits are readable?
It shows 9:15
